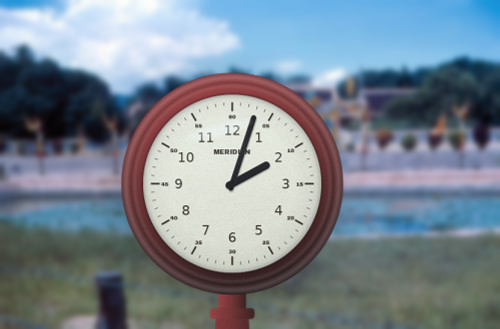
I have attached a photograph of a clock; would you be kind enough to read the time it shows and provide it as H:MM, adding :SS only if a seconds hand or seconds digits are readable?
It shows 2:03
